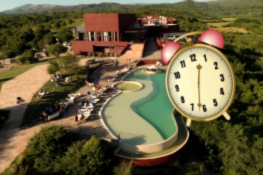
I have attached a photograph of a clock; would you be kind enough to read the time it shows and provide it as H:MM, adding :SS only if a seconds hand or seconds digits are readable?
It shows 12:32
